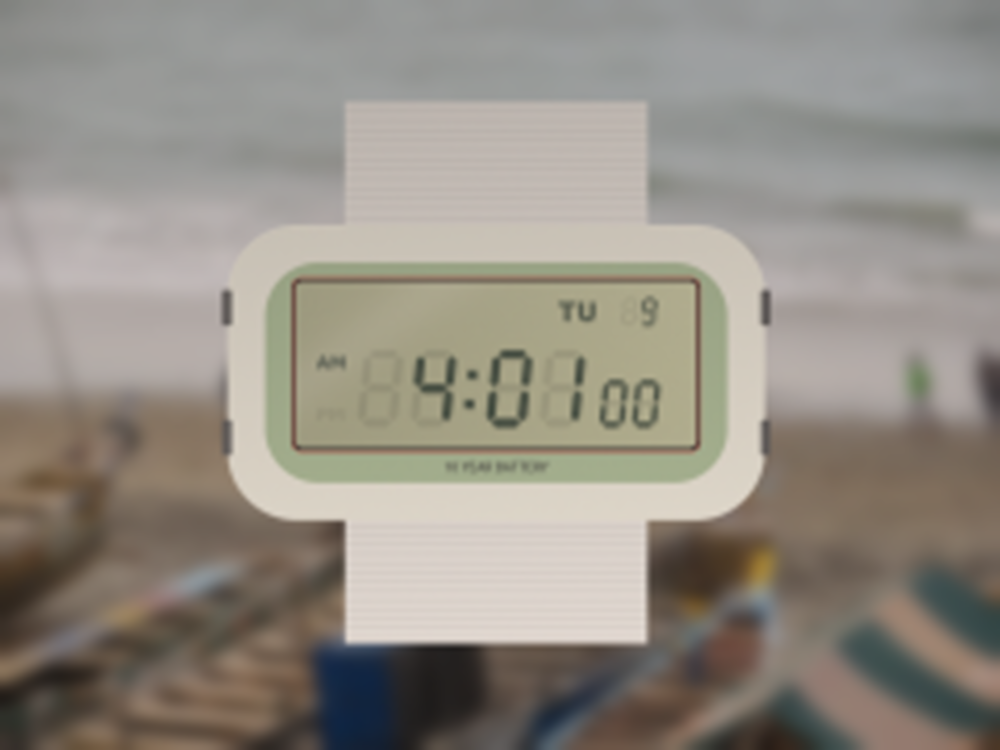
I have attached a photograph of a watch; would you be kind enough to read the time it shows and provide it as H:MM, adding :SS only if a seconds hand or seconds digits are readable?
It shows 4:01:00
